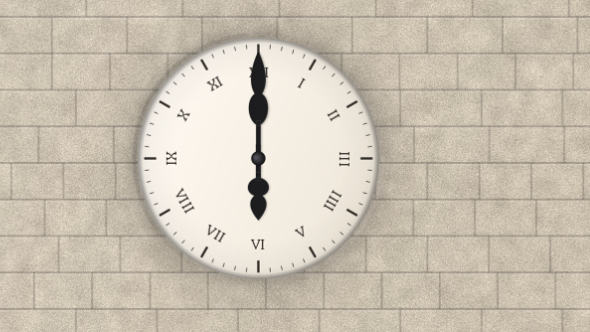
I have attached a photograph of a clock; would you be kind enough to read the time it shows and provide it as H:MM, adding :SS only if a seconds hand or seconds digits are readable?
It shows 6:00
